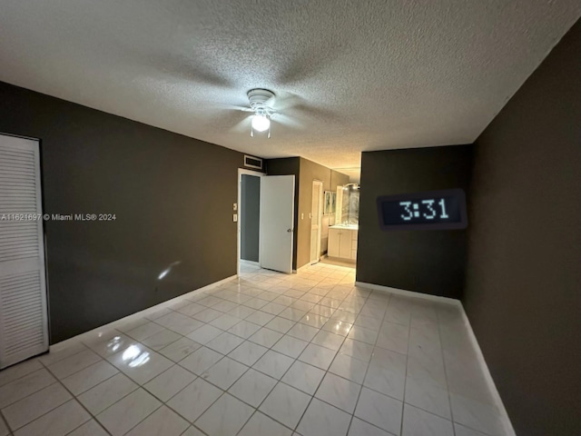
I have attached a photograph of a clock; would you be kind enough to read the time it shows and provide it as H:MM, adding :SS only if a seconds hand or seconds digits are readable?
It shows 3:31
